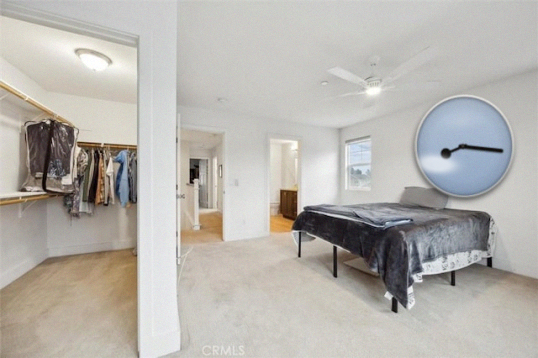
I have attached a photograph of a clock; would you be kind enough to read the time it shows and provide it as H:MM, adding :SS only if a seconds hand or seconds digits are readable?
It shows 8:16
